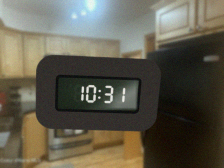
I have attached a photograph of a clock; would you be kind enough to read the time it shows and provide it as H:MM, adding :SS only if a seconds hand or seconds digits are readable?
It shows 10:31
